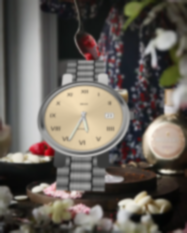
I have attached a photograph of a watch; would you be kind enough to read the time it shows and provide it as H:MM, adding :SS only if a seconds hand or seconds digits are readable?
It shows 5:34
